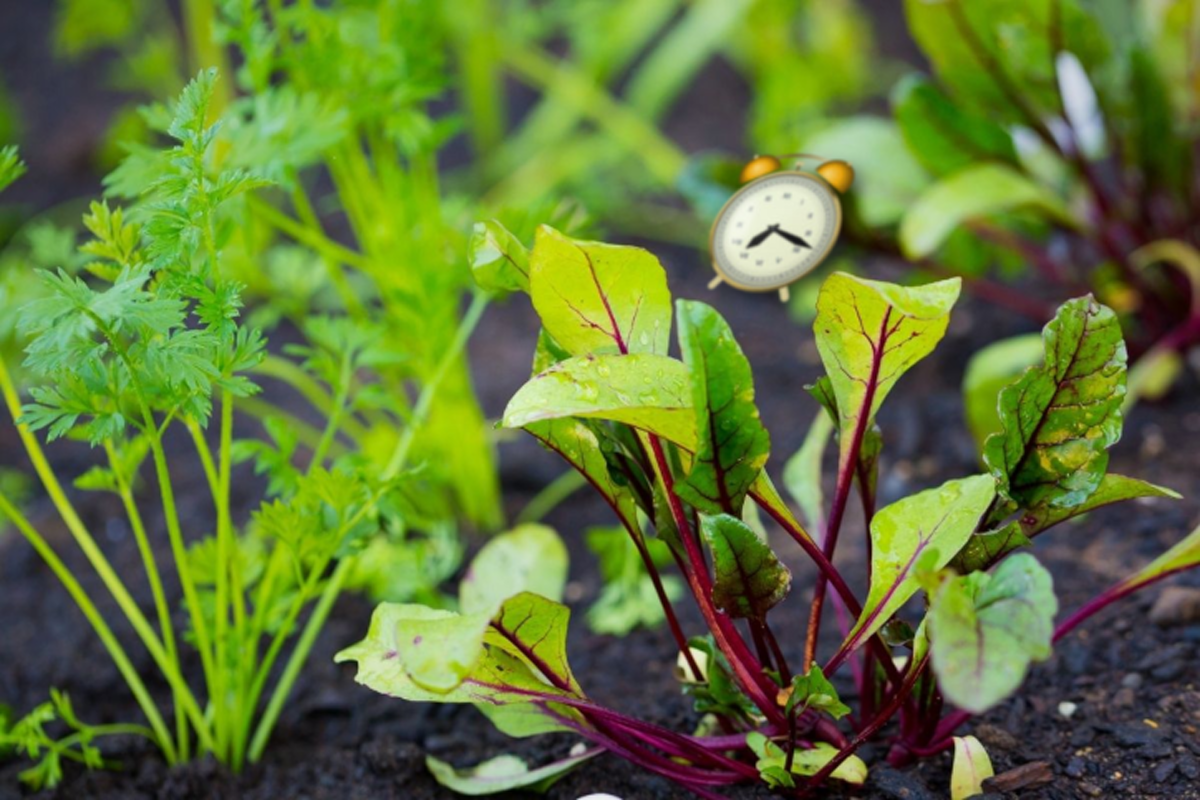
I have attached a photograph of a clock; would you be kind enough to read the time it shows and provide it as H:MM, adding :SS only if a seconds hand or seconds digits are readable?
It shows 7:18
